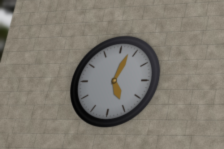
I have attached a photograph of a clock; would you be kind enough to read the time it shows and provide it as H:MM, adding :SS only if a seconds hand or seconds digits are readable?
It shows 5:03
